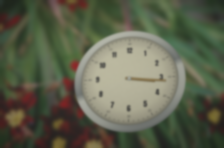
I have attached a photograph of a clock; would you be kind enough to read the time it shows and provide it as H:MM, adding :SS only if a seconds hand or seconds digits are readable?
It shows 3:16
